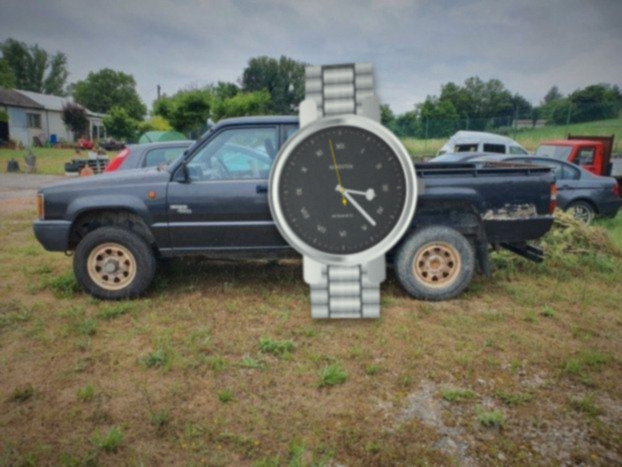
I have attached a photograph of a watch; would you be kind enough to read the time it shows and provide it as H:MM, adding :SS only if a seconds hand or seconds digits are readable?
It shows 3:22:58
